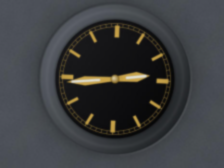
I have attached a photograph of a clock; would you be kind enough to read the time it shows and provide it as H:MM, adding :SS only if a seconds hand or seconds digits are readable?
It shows 2:44
